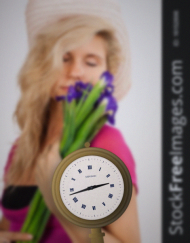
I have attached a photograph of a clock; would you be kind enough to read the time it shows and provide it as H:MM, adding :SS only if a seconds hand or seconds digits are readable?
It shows 2:43
